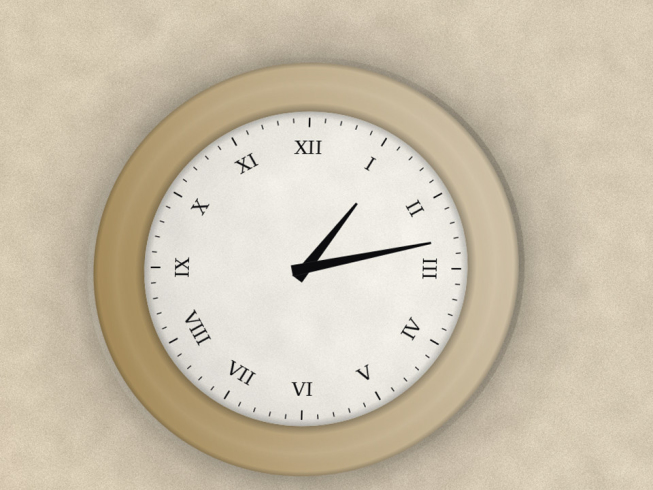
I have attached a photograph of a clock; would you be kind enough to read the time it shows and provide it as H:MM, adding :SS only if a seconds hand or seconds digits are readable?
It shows 1:13
